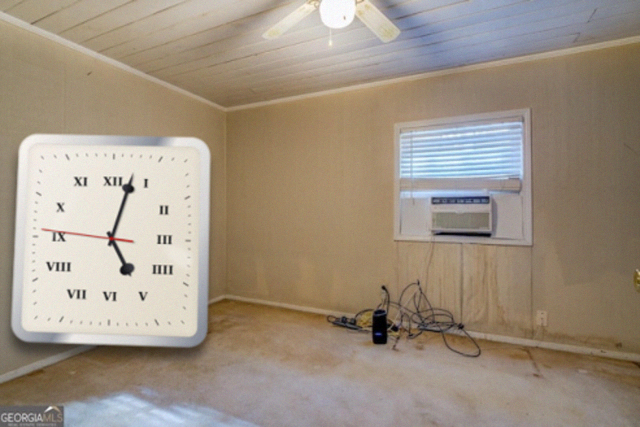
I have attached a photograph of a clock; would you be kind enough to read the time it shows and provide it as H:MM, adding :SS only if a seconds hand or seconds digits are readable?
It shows 5:02:46
